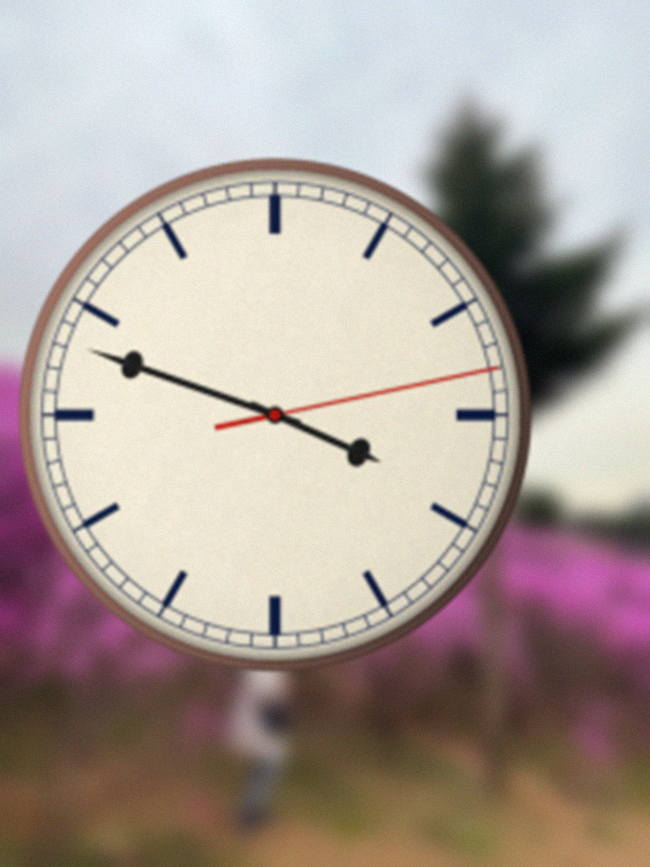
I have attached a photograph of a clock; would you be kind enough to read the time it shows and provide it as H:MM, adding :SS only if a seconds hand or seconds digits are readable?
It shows 3:48:13
